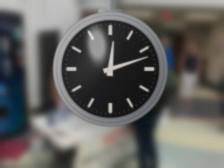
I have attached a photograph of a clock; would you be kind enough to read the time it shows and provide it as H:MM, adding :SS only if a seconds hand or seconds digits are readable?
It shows 12:12
